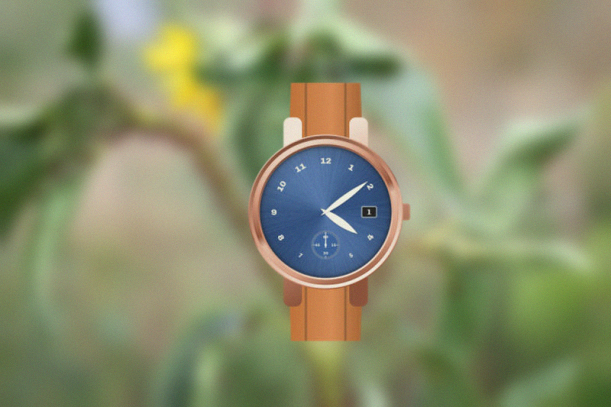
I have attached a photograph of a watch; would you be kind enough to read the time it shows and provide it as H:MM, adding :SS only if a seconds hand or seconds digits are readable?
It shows 4:09
